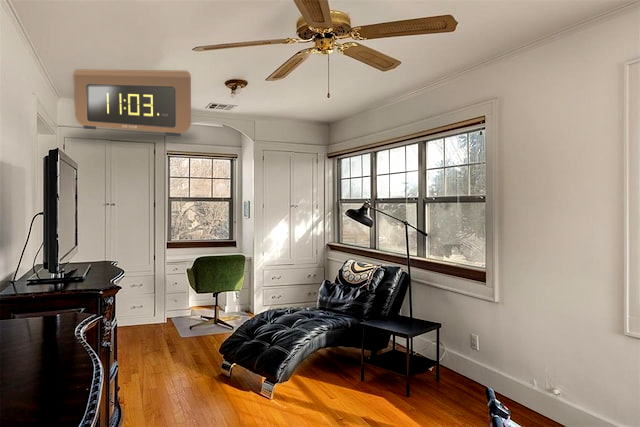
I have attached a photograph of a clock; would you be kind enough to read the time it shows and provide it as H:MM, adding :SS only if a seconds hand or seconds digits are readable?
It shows 11:03
